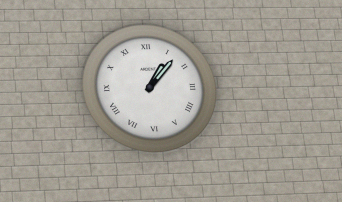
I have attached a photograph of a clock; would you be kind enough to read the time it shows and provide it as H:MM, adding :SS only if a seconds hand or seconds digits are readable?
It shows 1:07
